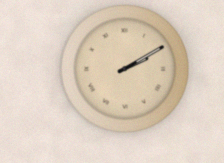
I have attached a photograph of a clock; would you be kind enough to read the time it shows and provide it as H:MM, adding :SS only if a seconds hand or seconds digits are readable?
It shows 2:10
